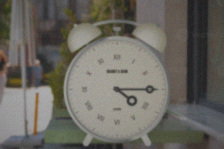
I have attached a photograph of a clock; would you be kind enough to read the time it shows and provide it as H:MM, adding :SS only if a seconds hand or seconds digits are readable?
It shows 4:15
